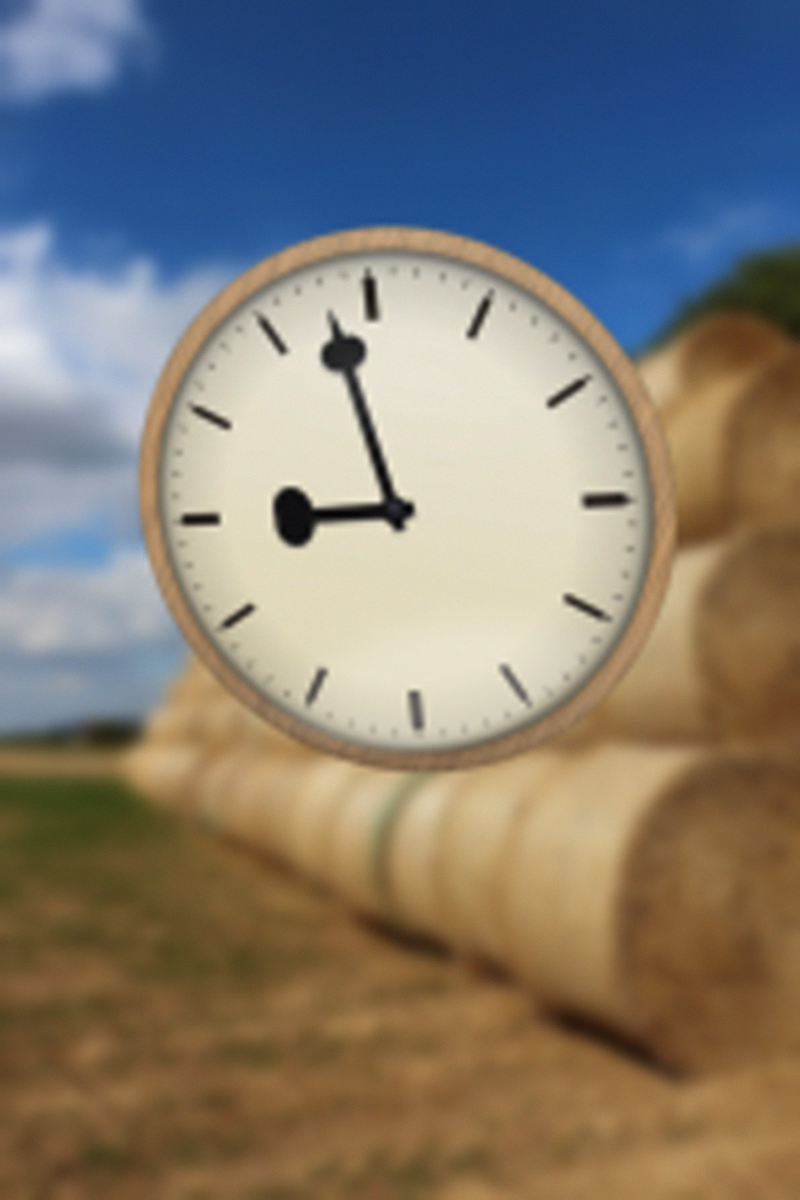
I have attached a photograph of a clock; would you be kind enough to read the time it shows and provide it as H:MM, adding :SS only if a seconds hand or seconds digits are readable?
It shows 8:58
